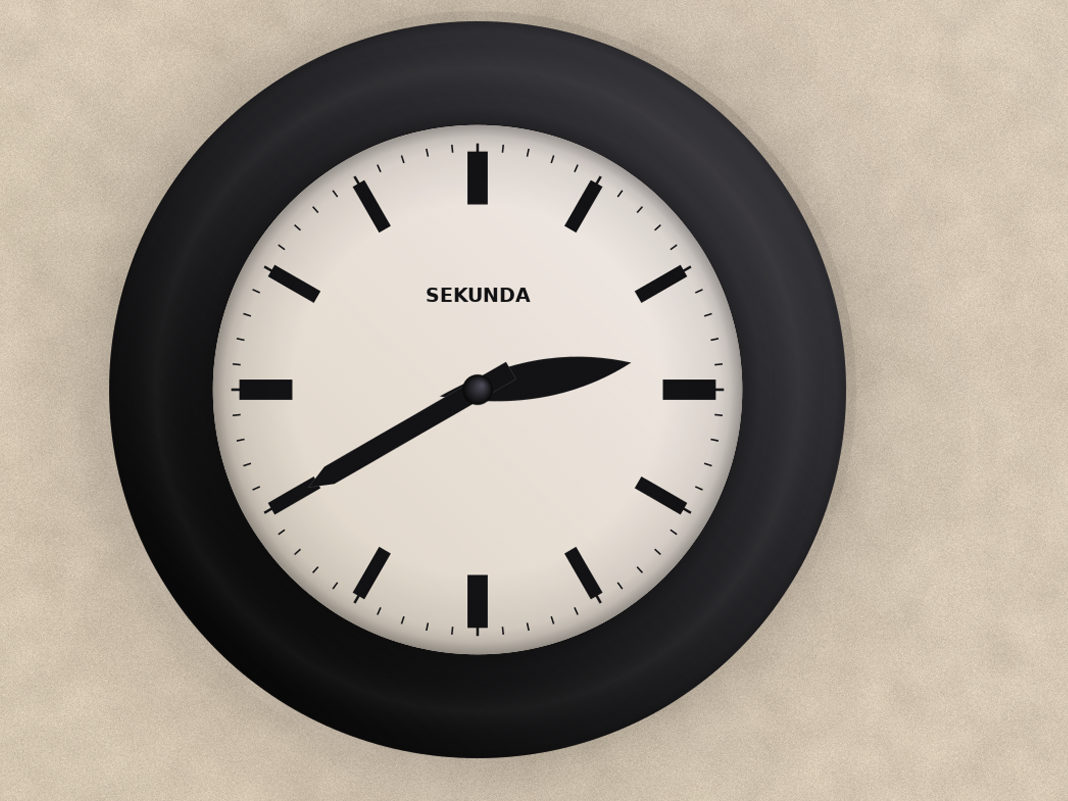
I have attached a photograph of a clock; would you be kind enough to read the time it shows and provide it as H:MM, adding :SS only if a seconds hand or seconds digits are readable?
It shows 2:40
